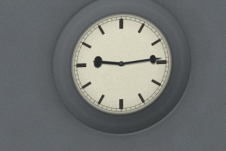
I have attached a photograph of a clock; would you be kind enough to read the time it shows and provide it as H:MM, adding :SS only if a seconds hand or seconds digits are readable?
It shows 9:14
